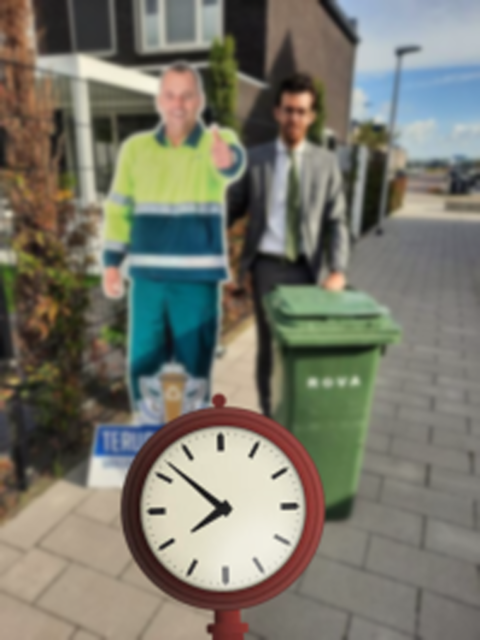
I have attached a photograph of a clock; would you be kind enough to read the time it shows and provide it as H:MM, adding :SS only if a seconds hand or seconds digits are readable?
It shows 7:52
